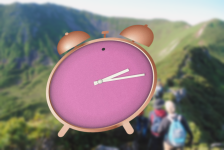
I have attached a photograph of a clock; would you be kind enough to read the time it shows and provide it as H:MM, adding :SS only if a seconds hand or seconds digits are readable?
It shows 2:14
